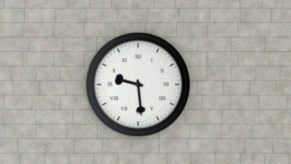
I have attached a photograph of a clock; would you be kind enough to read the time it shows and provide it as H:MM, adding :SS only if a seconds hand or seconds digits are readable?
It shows 9:29
